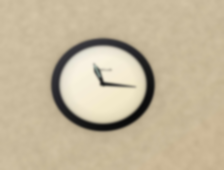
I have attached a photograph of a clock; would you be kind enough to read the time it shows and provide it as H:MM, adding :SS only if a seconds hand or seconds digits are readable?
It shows 11:16
